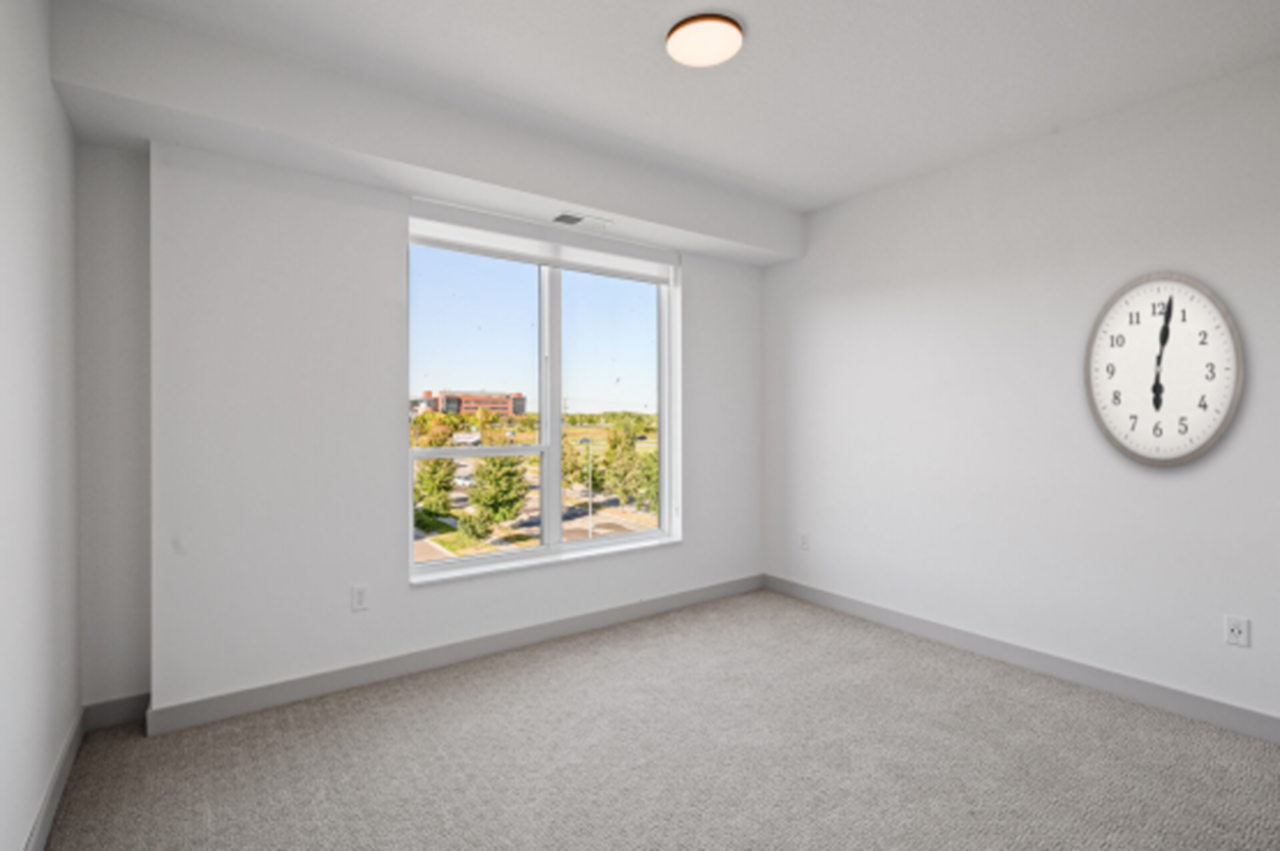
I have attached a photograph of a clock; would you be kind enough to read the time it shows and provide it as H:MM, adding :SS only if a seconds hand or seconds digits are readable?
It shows 6:02
